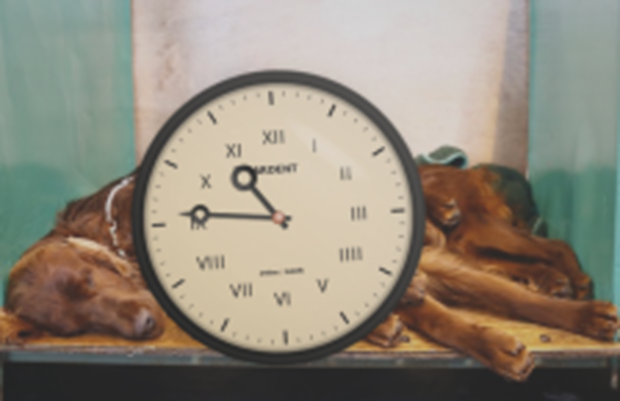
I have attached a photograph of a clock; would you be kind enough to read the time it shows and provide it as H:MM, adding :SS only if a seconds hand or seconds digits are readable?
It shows 10:46
